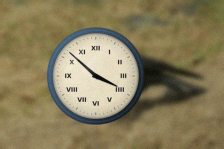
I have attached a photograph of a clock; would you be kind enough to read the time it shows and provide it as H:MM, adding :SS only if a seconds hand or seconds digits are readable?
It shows 3:52
